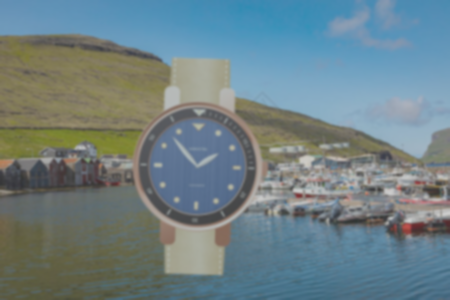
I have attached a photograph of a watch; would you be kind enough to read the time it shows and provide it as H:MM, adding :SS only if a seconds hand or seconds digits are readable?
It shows 1:53
